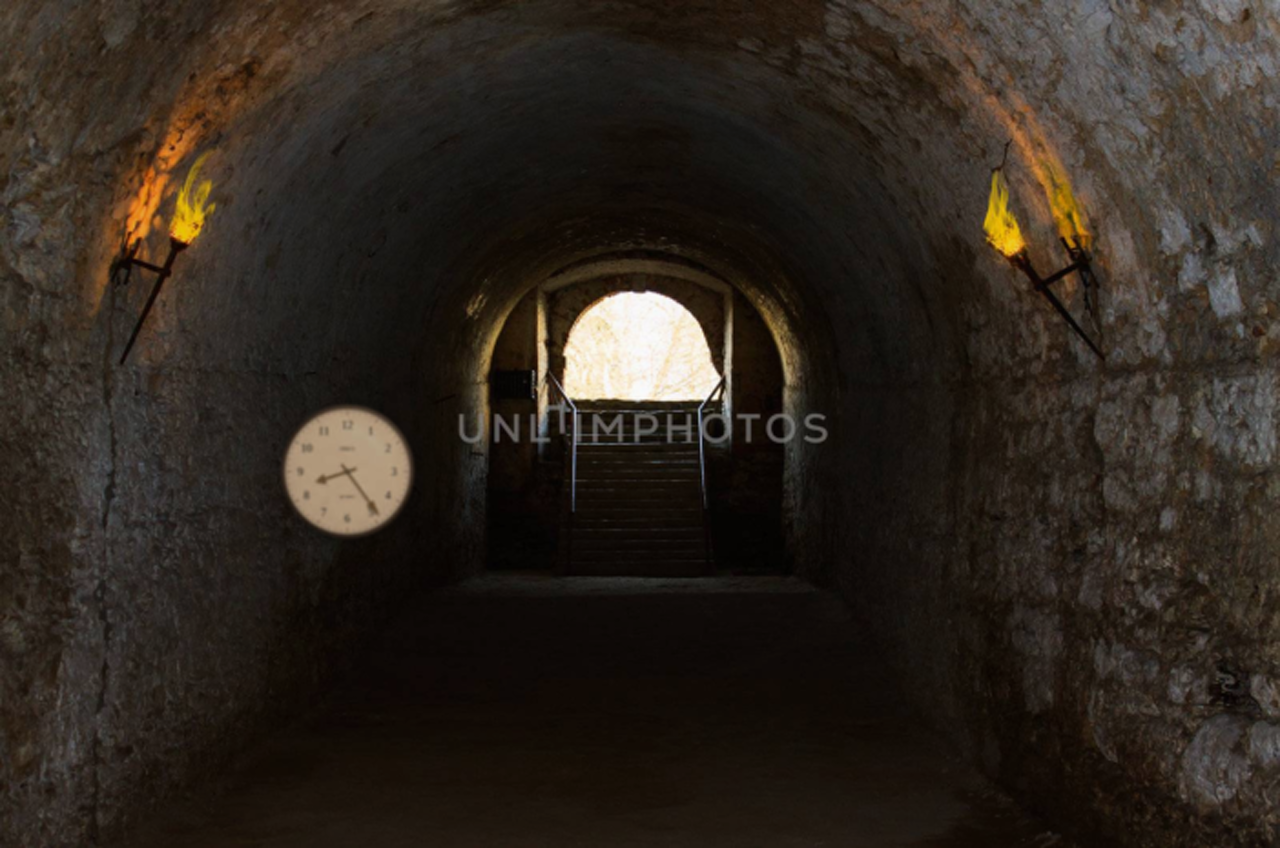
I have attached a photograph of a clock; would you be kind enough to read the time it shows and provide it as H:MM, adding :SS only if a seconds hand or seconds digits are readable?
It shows 8:24
